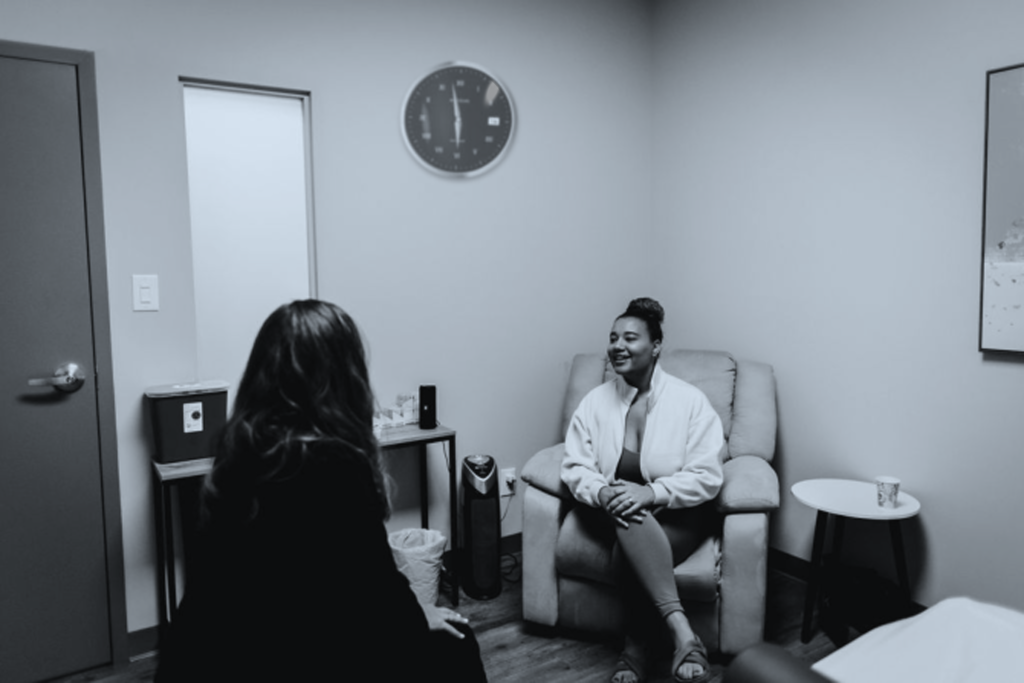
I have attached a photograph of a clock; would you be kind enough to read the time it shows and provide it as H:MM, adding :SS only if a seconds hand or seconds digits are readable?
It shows 5:58
